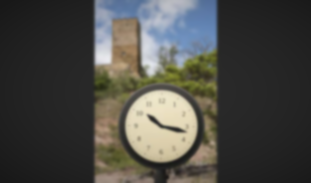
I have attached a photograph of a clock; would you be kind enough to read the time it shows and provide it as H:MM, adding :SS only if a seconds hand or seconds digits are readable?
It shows 10:17
